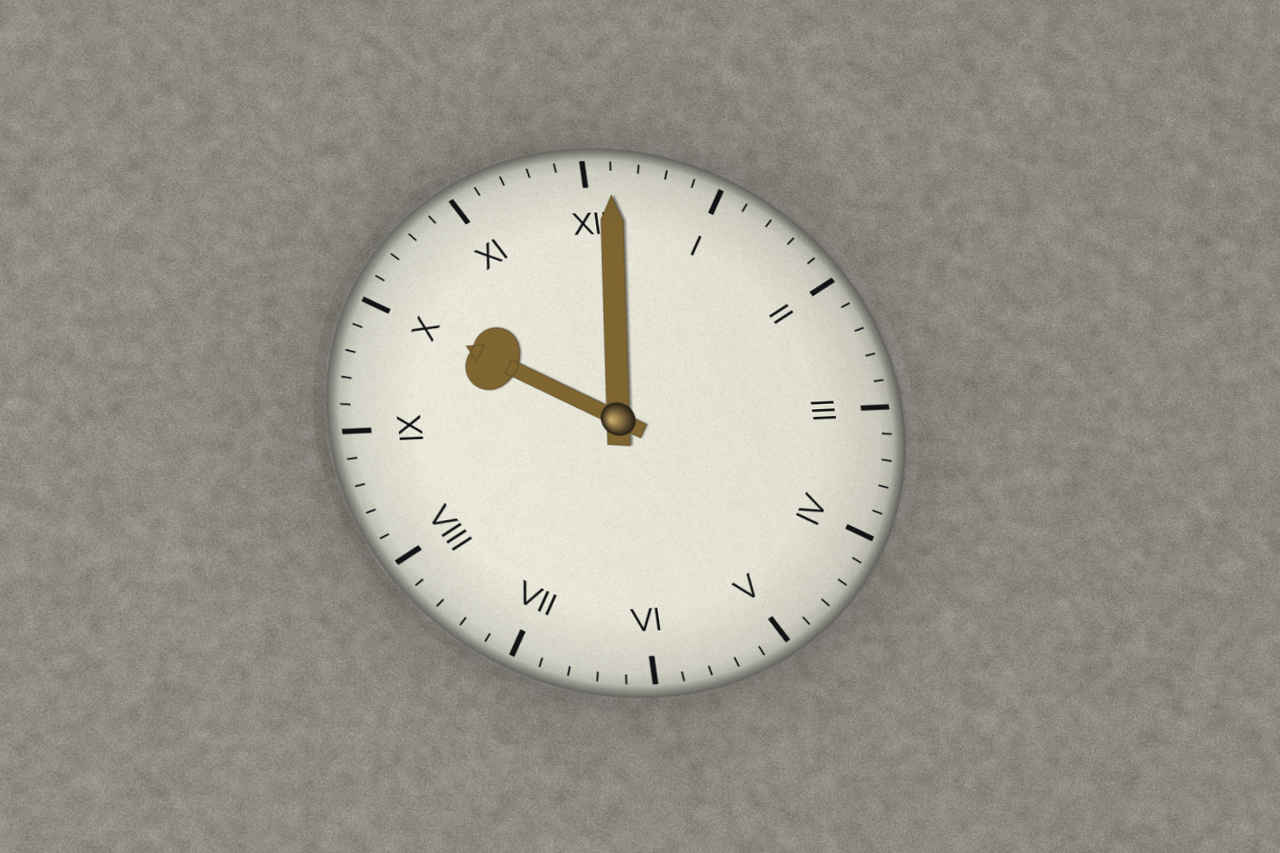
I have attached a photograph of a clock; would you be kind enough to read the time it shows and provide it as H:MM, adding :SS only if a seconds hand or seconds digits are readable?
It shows 10:01
